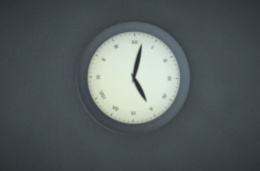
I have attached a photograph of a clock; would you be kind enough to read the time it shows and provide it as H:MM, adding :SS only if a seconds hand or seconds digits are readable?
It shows 5:02
